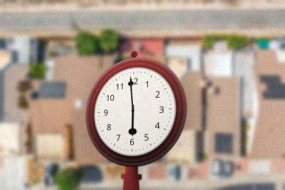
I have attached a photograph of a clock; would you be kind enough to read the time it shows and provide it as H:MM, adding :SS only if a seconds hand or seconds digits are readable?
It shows 5:59
